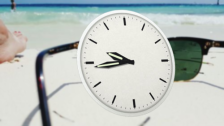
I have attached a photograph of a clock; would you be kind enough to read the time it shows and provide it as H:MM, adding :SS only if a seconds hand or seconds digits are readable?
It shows 9:44
